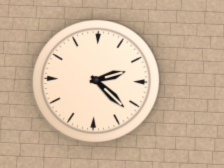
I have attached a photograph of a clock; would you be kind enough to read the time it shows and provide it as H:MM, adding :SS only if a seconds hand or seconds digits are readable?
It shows 2:22
